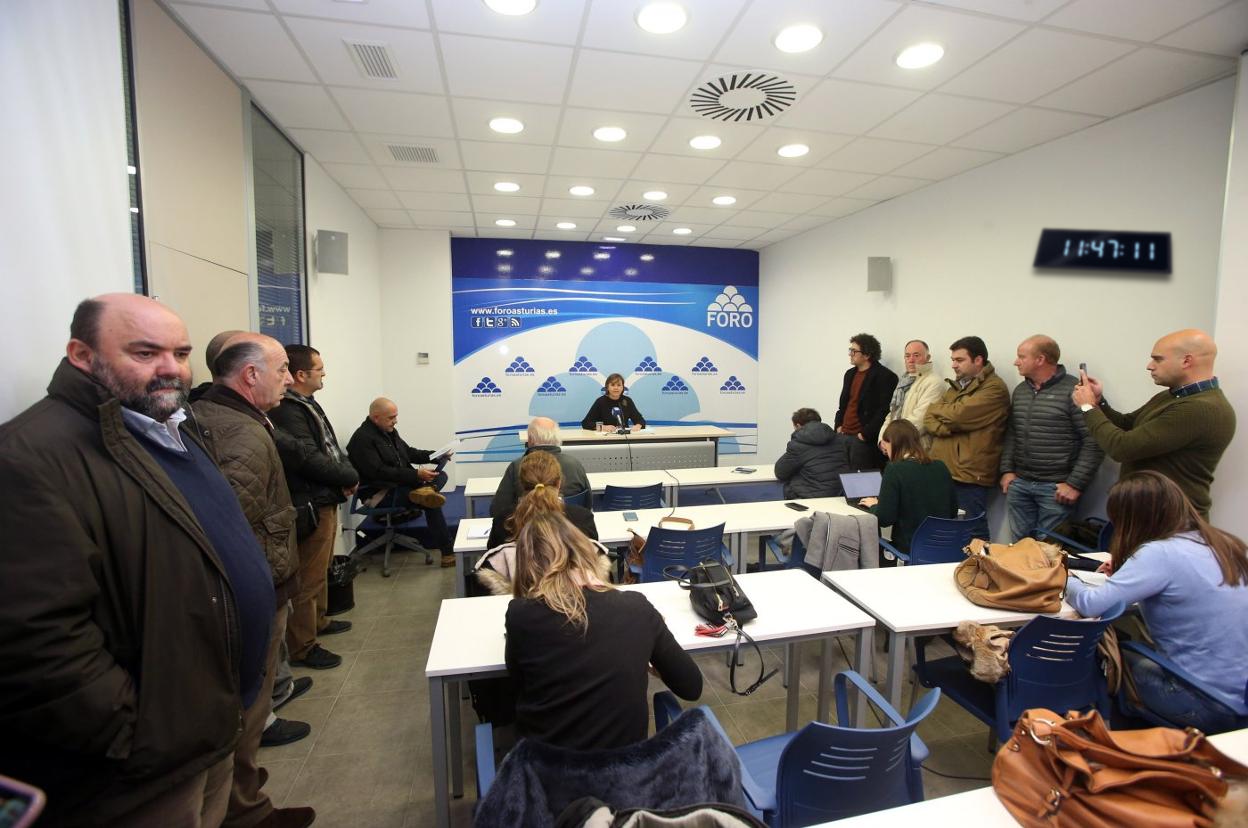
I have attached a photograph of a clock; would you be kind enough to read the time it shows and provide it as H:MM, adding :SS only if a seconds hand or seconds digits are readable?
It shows 11:47:11
